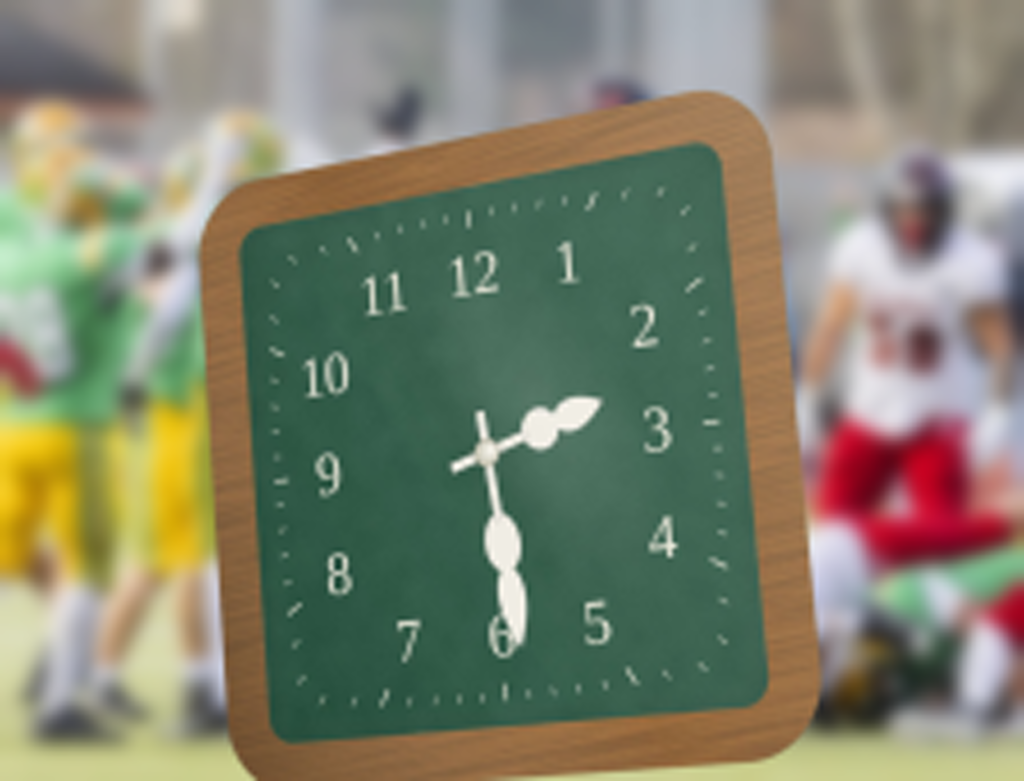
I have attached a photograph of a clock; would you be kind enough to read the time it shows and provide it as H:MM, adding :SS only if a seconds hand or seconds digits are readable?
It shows 2:29
